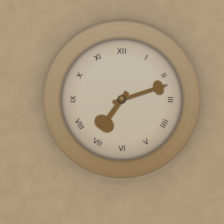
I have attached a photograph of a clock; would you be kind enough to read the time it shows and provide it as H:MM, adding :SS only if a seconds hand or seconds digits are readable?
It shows 7:12
